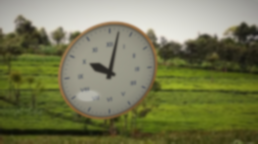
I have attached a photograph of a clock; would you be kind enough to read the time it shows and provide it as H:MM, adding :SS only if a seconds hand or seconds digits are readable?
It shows 10:02
